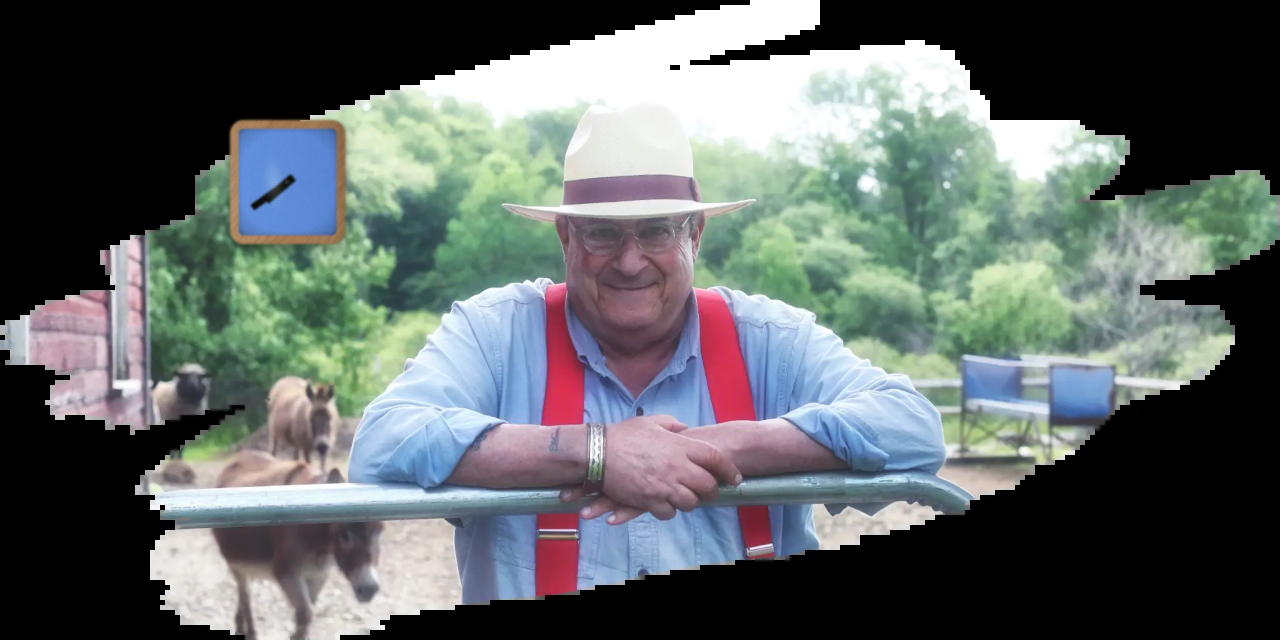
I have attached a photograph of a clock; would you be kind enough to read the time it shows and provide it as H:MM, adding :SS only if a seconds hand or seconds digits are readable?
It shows 7:39
